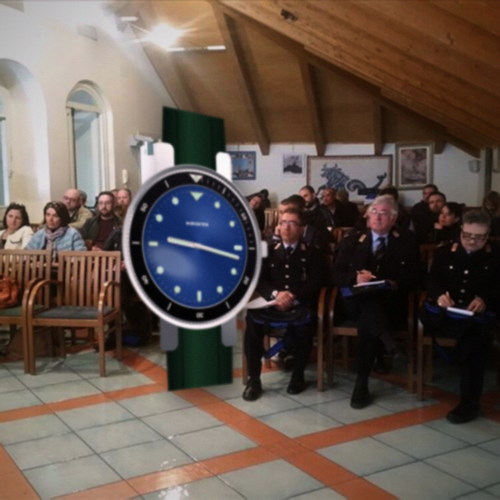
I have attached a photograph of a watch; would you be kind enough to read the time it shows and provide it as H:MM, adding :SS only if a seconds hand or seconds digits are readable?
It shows 9:17
